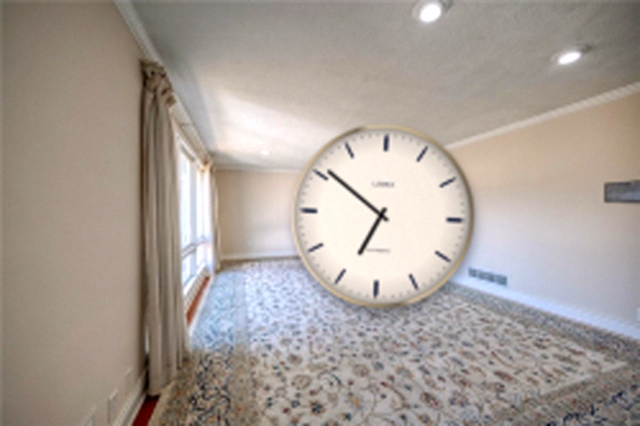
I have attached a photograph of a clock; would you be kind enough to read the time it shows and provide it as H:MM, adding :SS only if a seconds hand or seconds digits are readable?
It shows 6:51
